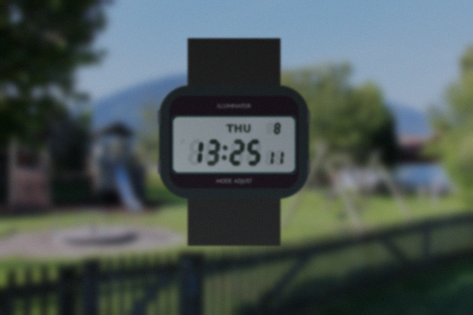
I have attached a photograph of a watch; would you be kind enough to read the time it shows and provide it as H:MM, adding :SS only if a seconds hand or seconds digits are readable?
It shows 13:25:11
